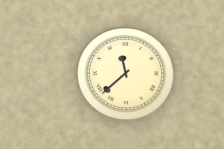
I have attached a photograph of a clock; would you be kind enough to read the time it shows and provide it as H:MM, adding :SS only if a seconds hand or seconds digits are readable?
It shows 11:38
